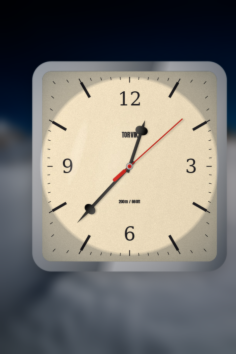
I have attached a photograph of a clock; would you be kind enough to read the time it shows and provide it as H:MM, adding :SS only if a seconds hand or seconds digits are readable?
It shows 12:37:08
